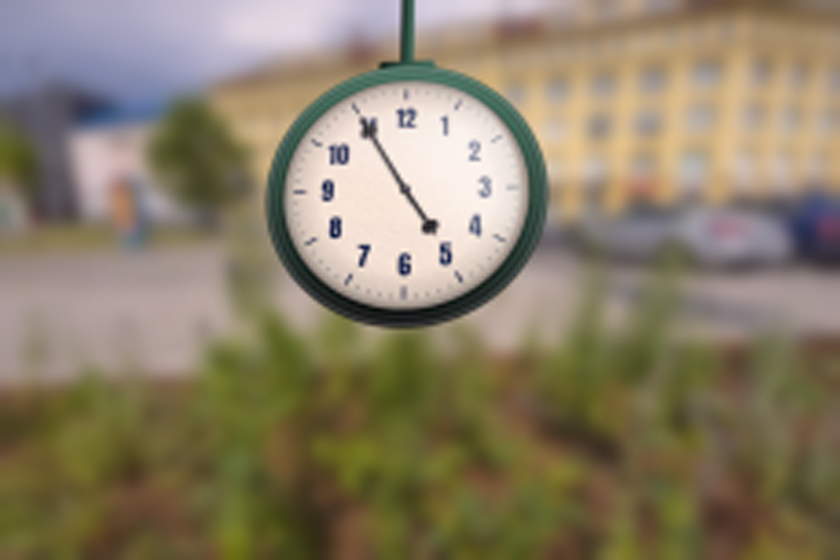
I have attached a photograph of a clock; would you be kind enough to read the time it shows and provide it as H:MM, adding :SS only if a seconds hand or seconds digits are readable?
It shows 4:55
